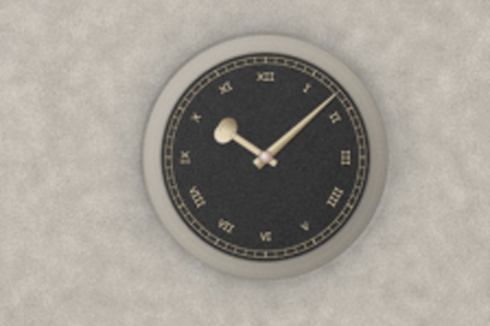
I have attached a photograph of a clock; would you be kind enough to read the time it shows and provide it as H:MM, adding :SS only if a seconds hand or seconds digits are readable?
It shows 10:08
